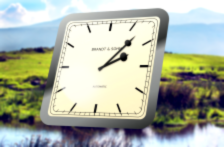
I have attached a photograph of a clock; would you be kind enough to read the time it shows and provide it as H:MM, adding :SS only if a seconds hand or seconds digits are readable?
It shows 2:07
